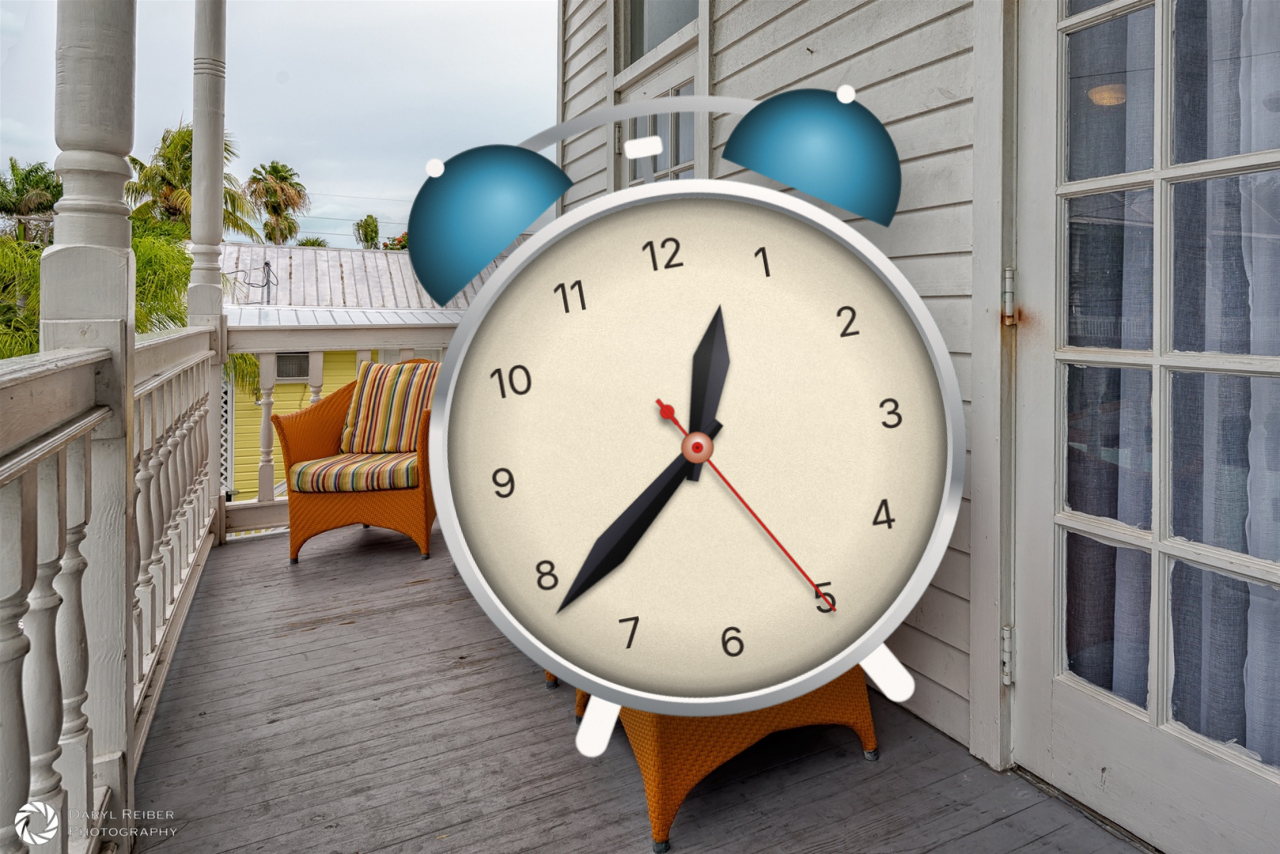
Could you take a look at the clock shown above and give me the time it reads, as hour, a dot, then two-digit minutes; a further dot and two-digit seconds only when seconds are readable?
12.38.25
